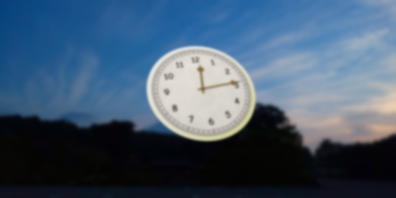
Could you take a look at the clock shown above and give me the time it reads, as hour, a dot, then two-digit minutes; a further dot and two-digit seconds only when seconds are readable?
12.14
